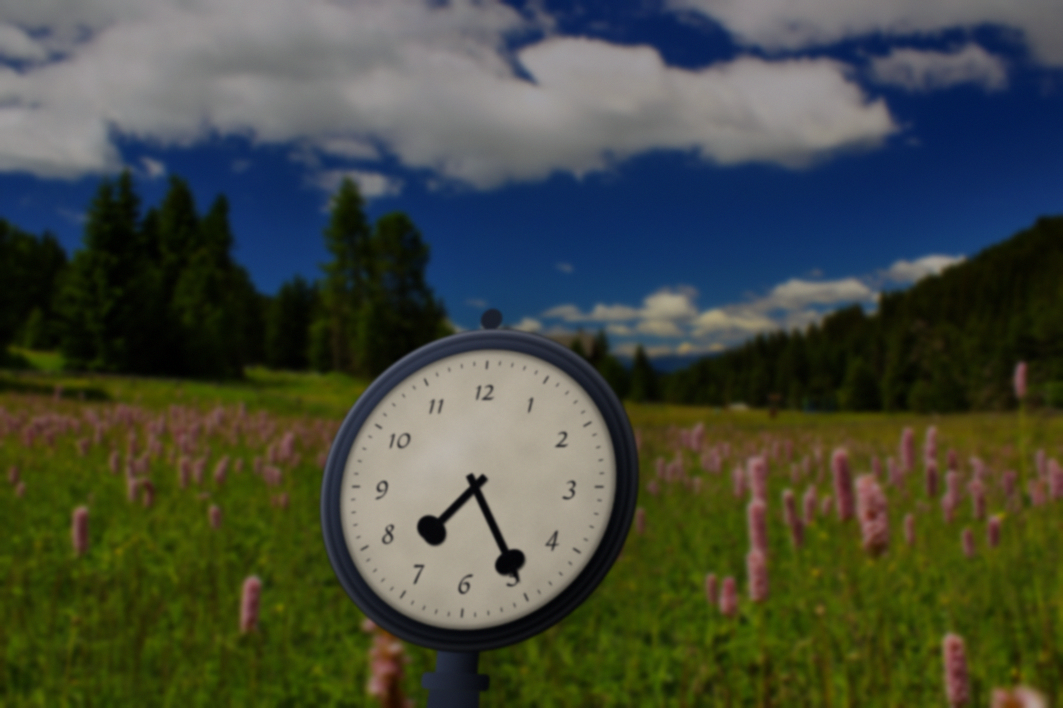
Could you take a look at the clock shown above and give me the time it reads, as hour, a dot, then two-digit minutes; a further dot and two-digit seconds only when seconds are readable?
7.25
